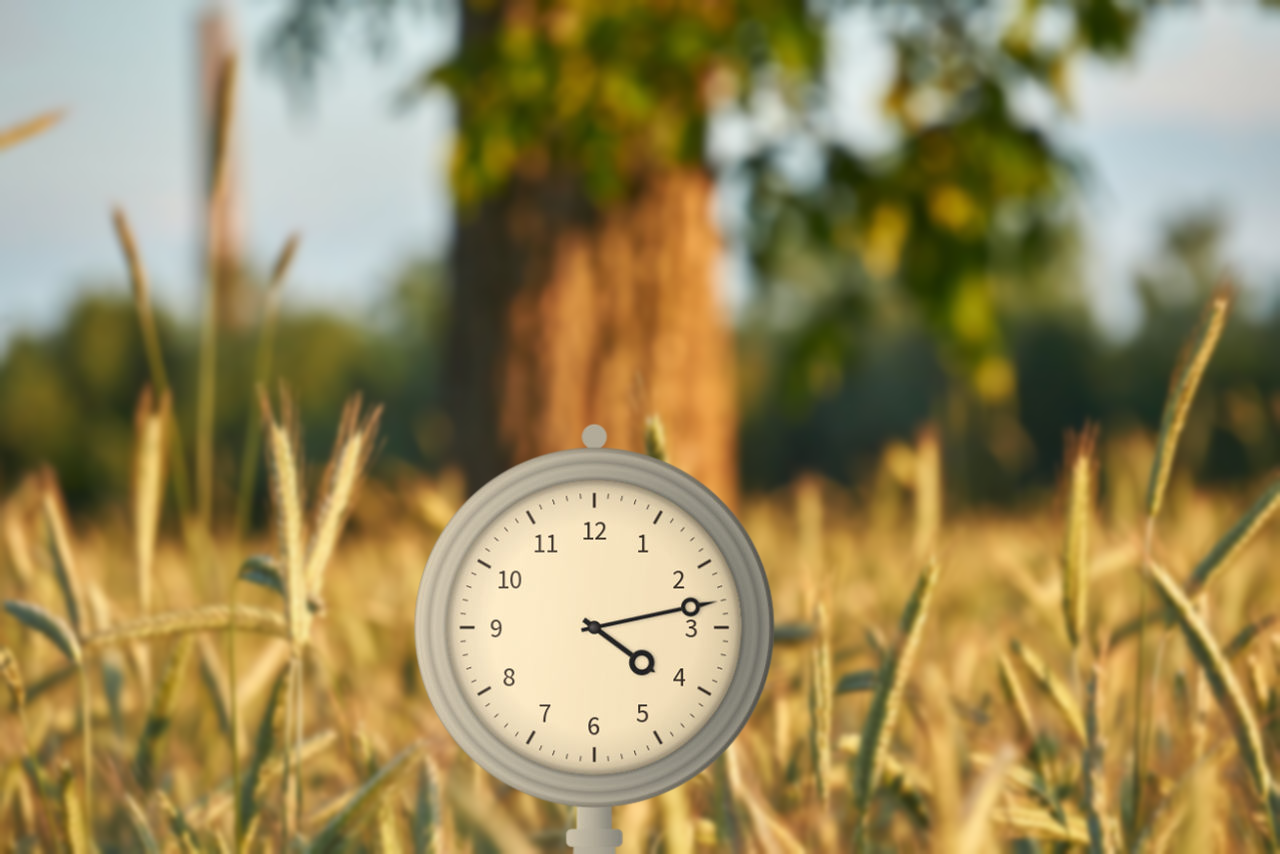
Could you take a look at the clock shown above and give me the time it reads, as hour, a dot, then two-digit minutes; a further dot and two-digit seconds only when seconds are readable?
4.13
